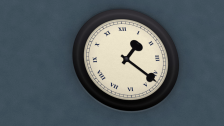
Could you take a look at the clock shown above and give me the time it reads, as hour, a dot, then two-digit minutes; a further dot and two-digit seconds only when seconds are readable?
1.22
